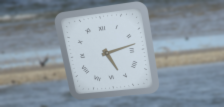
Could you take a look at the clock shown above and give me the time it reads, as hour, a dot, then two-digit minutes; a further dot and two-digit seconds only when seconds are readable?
5.13
